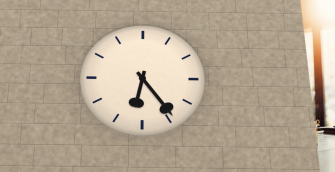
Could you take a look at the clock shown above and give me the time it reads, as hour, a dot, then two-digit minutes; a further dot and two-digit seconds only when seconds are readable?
6.24
